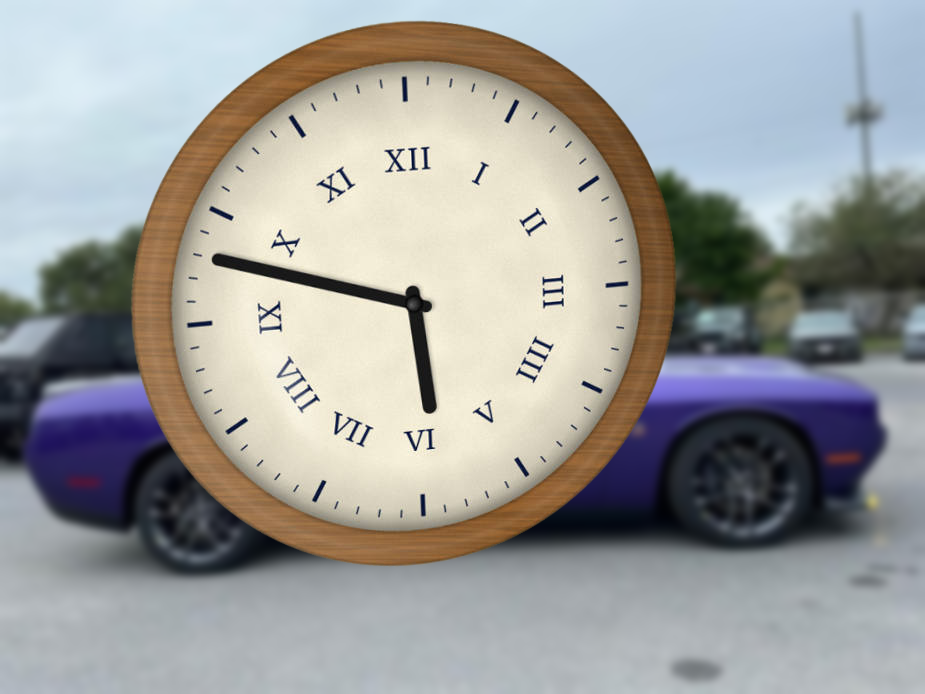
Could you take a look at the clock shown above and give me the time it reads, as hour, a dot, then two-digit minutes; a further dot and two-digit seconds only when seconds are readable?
5.48
